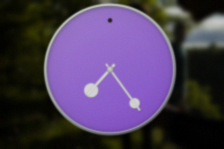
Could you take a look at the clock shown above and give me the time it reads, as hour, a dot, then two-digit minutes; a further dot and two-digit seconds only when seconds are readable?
7.24
